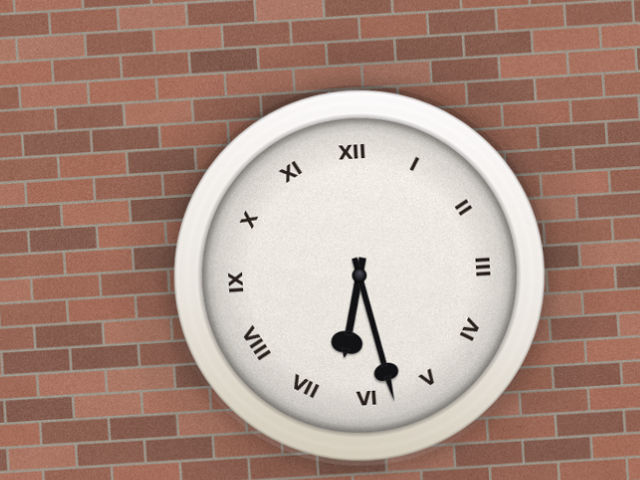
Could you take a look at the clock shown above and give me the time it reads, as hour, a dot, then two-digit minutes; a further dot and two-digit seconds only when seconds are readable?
6.28
